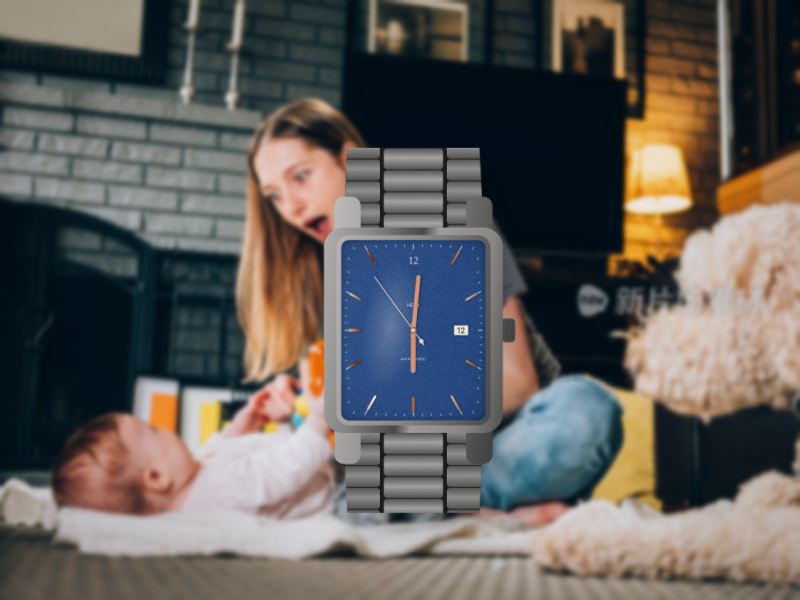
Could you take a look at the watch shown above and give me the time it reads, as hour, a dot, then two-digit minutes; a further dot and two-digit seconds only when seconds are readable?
6.00.54
